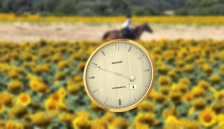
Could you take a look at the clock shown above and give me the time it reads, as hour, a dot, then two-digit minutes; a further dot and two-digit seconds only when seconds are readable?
3.49
